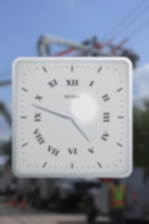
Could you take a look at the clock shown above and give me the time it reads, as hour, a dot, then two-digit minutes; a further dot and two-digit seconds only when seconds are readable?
4.48
